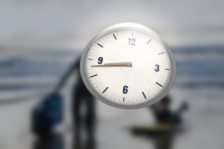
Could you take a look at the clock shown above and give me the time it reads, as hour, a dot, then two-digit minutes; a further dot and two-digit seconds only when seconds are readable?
8.43
